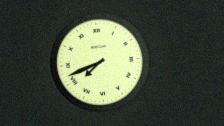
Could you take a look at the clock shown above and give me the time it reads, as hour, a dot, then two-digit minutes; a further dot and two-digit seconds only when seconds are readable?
7.42
